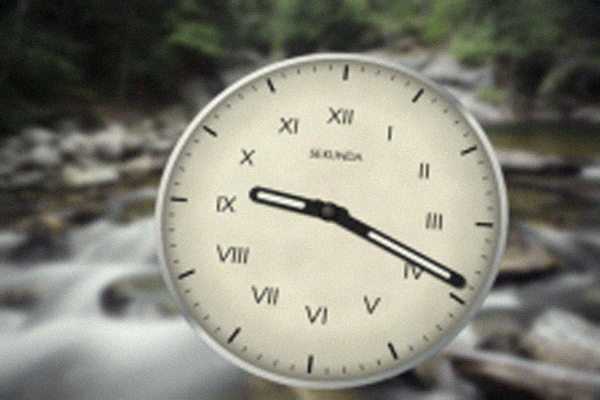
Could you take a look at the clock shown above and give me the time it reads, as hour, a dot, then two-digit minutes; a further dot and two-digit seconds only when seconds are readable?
9.19
